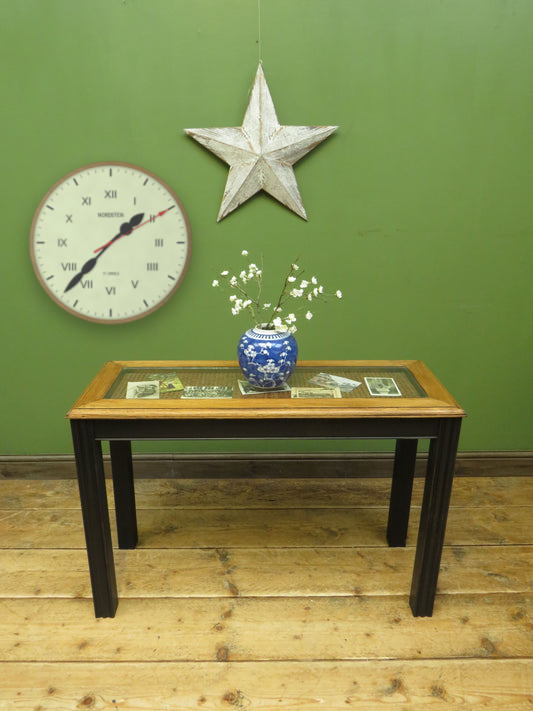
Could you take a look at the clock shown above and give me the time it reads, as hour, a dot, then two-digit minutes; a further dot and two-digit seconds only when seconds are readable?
1.37.10
